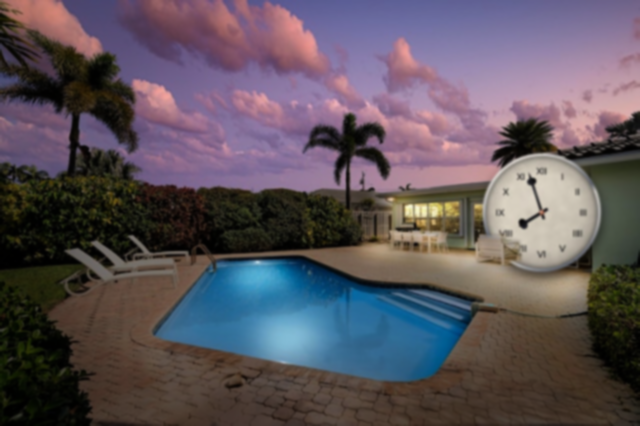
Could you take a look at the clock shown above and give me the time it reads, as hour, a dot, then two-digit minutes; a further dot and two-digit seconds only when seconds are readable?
7.57
